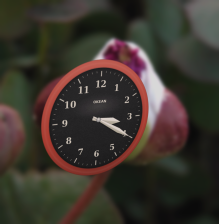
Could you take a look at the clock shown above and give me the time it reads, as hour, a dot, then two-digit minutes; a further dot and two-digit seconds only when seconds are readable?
3.20
